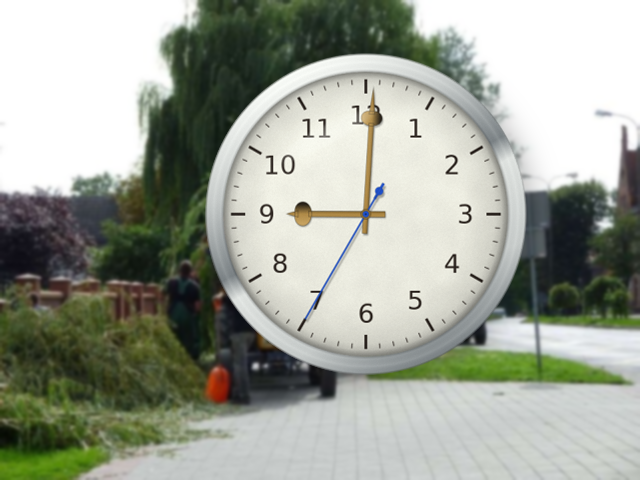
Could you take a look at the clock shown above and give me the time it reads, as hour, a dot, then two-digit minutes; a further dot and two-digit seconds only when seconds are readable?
9.00.35
